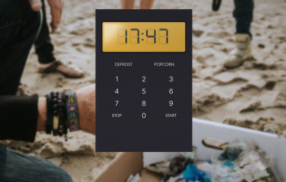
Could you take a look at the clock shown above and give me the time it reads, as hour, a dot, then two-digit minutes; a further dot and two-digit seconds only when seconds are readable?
17.47
